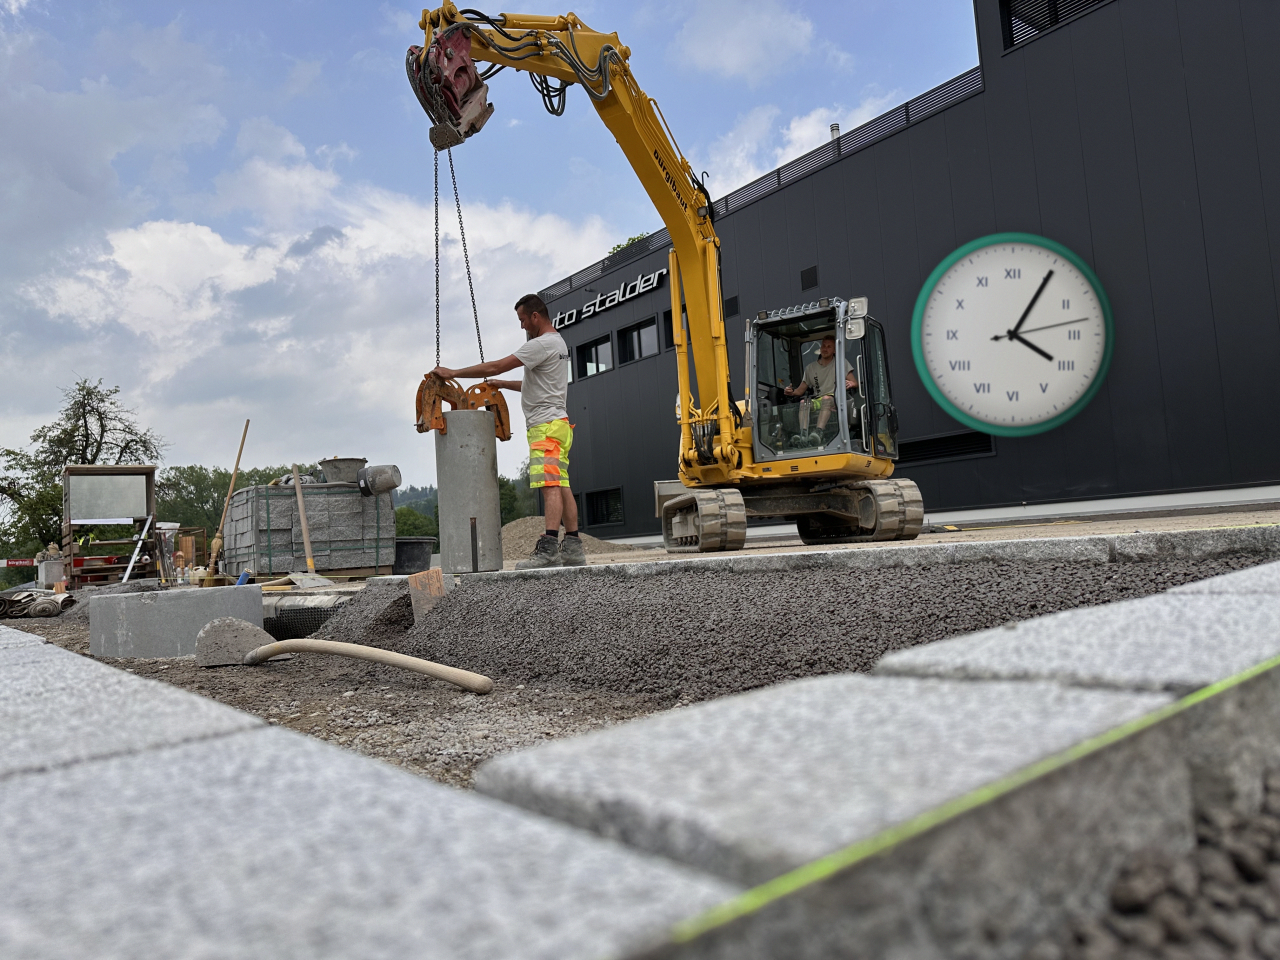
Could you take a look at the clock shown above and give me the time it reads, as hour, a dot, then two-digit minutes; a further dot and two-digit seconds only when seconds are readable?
4.05.13
